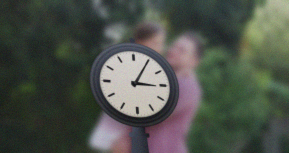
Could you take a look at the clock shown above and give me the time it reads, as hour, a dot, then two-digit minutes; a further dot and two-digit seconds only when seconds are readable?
3.05
